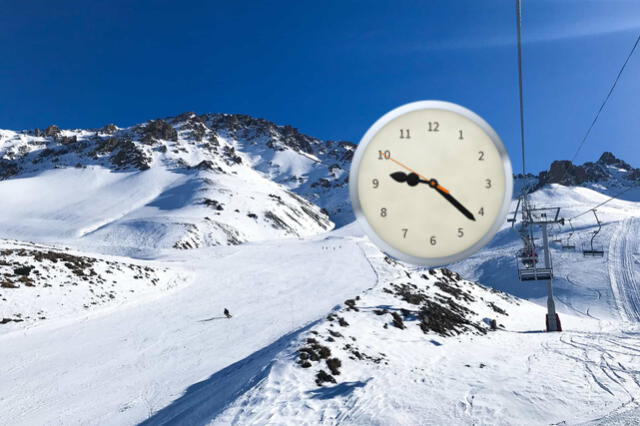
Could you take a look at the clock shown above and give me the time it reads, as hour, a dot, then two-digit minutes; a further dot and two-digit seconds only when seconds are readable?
9.21.50
